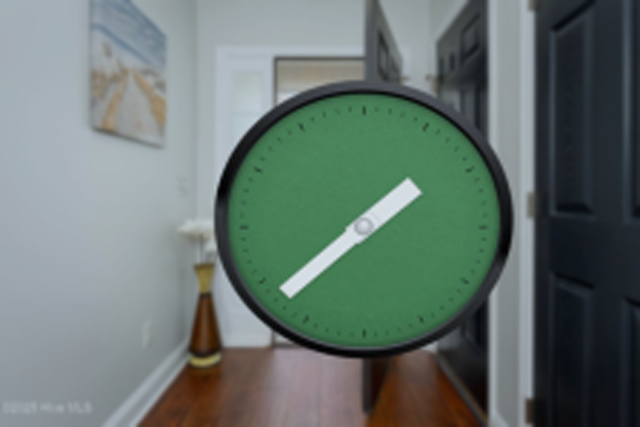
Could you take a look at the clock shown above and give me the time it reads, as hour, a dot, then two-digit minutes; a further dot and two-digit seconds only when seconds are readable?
1.38
